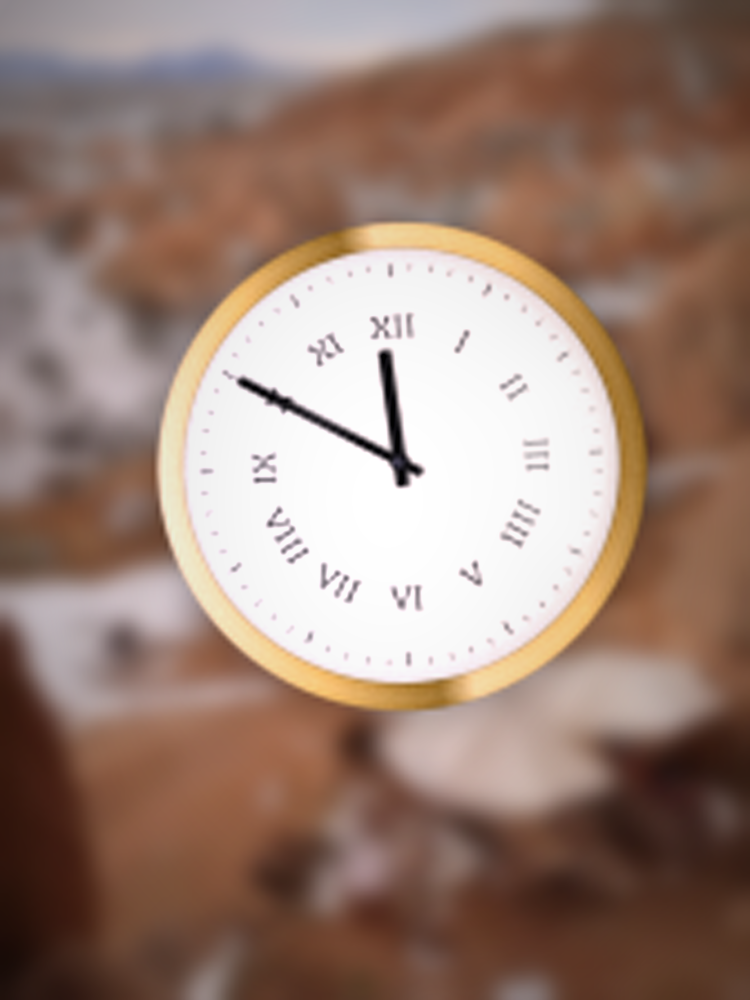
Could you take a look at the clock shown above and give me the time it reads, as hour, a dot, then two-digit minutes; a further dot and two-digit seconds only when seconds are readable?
11.50
